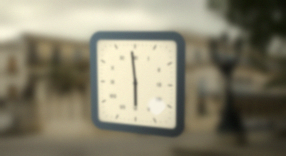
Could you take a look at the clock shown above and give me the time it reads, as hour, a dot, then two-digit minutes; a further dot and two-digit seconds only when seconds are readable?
5.59
